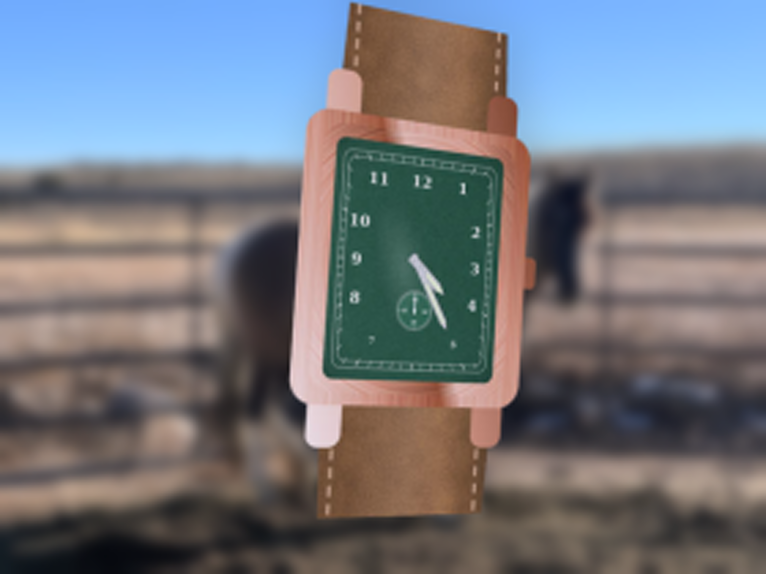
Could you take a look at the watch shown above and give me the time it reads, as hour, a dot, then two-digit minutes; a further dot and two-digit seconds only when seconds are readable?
4.25
